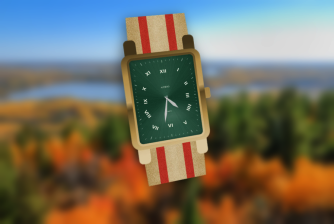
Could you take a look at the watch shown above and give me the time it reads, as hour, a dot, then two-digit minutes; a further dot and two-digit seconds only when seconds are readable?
4.32
